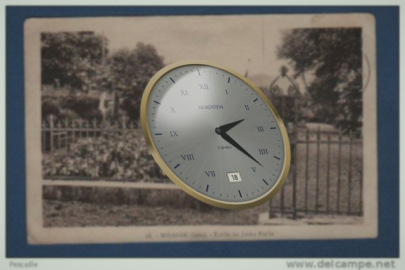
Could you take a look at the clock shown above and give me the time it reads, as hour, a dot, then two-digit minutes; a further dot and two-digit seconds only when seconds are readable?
2.23
